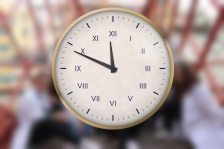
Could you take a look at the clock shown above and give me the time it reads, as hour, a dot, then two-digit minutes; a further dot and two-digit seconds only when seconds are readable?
11.49
